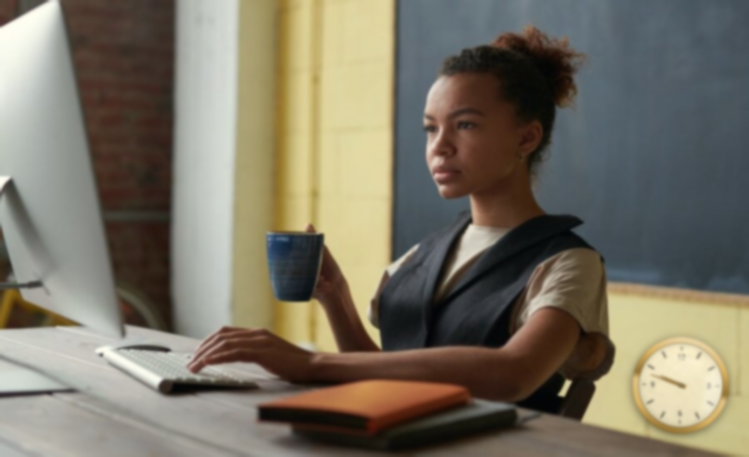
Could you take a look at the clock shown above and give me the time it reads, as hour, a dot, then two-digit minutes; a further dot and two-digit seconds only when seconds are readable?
9.48
